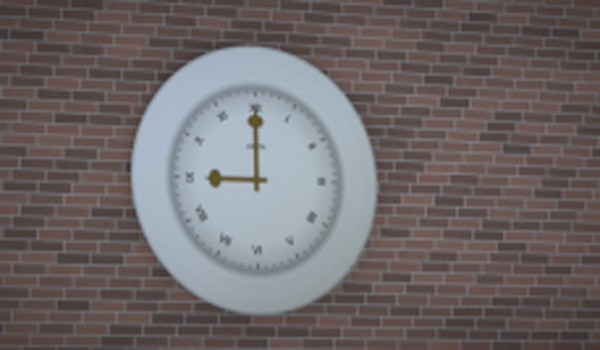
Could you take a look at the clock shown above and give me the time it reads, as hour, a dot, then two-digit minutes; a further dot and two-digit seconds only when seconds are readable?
9.00
